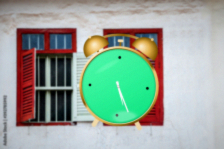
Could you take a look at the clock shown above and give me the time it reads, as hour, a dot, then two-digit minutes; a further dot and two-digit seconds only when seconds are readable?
5.26
